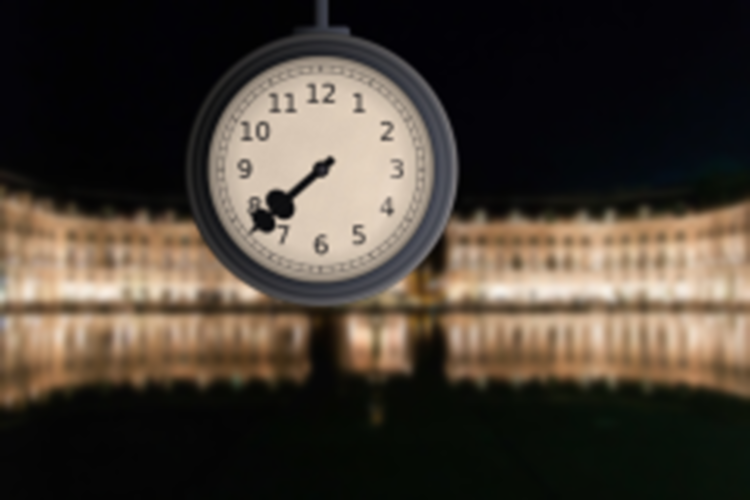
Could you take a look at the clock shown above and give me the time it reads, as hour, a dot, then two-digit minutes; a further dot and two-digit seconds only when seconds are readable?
7.38
